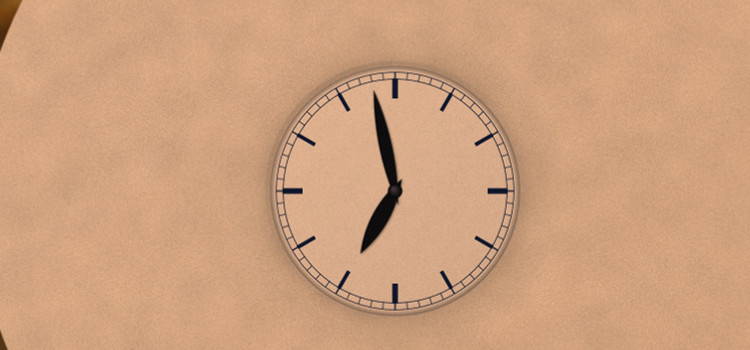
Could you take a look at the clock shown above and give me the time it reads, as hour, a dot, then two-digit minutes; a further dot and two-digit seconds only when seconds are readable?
6.58
